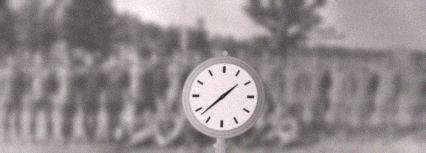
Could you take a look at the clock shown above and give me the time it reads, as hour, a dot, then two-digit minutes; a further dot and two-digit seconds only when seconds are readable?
1.38
